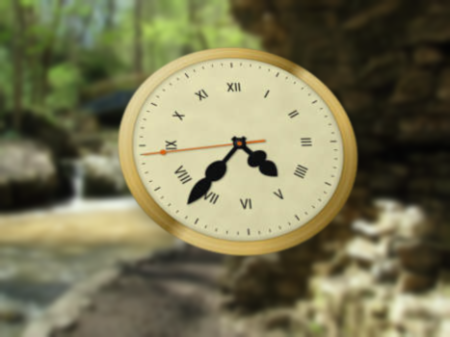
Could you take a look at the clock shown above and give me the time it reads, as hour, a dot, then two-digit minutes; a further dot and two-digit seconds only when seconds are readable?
4.36.44
